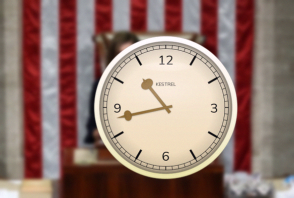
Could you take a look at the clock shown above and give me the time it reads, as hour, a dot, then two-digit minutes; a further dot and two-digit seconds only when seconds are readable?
10.43
